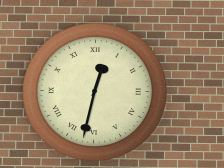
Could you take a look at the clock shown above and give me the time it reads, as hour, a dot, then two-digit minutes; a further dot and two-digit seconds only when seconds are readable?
12.32
